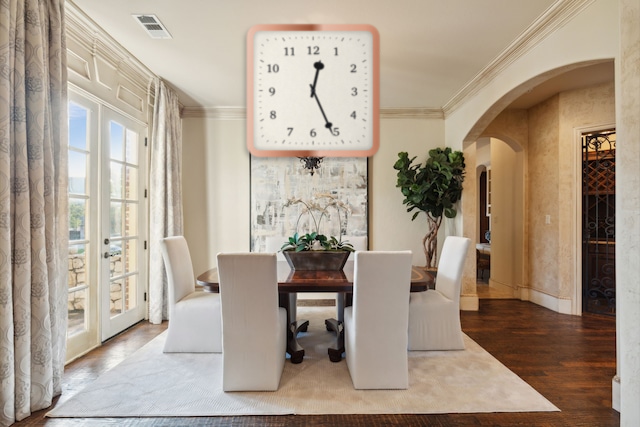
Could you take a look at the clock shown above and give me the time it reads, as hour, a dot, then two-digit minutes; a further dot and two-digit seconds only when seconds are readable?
12.26
